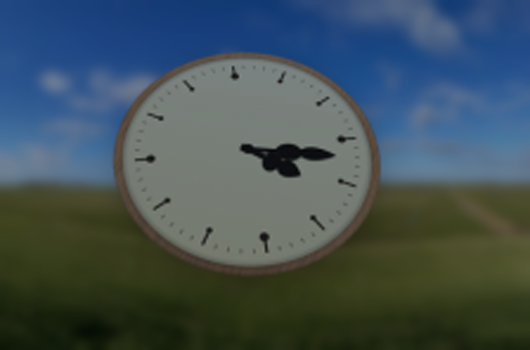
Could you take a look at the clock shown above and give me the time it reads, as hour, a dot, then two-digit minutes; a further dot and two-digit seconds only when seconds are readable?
4.17
